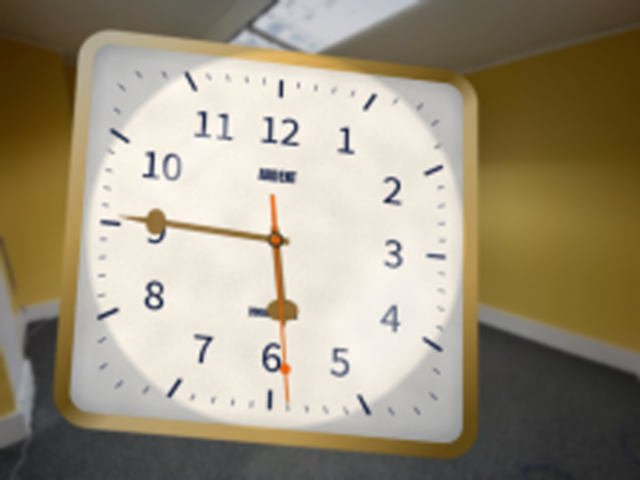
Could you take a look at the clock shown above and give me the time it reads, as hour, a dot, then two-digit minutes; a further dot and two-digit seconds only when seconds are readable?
5.45.29
